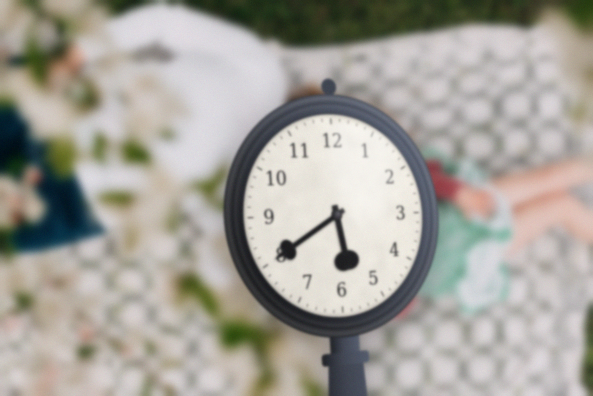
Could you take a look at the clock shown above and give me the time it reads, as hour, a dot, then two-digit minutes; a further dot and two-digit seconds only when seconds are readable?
5.40
